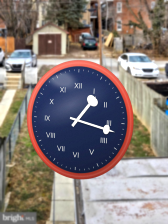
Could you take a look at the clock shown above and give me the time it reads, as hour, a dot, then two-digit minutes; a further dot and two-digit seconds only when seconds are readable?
1.17
